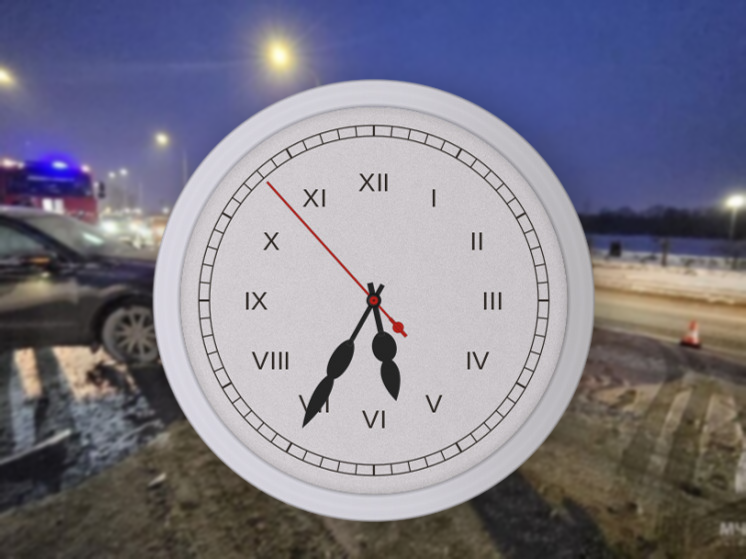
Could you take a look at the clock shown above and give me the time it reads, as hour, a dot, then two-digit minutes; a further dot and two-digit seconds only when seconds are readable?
5.34.53
